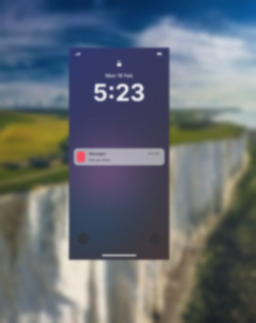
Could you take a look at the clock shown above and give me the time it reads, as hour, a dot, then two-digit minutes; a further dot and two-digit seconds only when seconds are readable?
5.23
